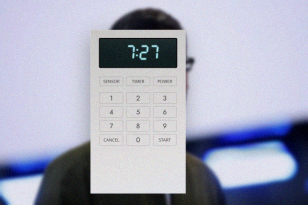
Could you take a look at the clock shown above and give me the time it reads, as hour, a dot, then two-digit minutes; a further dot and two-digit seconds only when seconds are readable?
7.27
